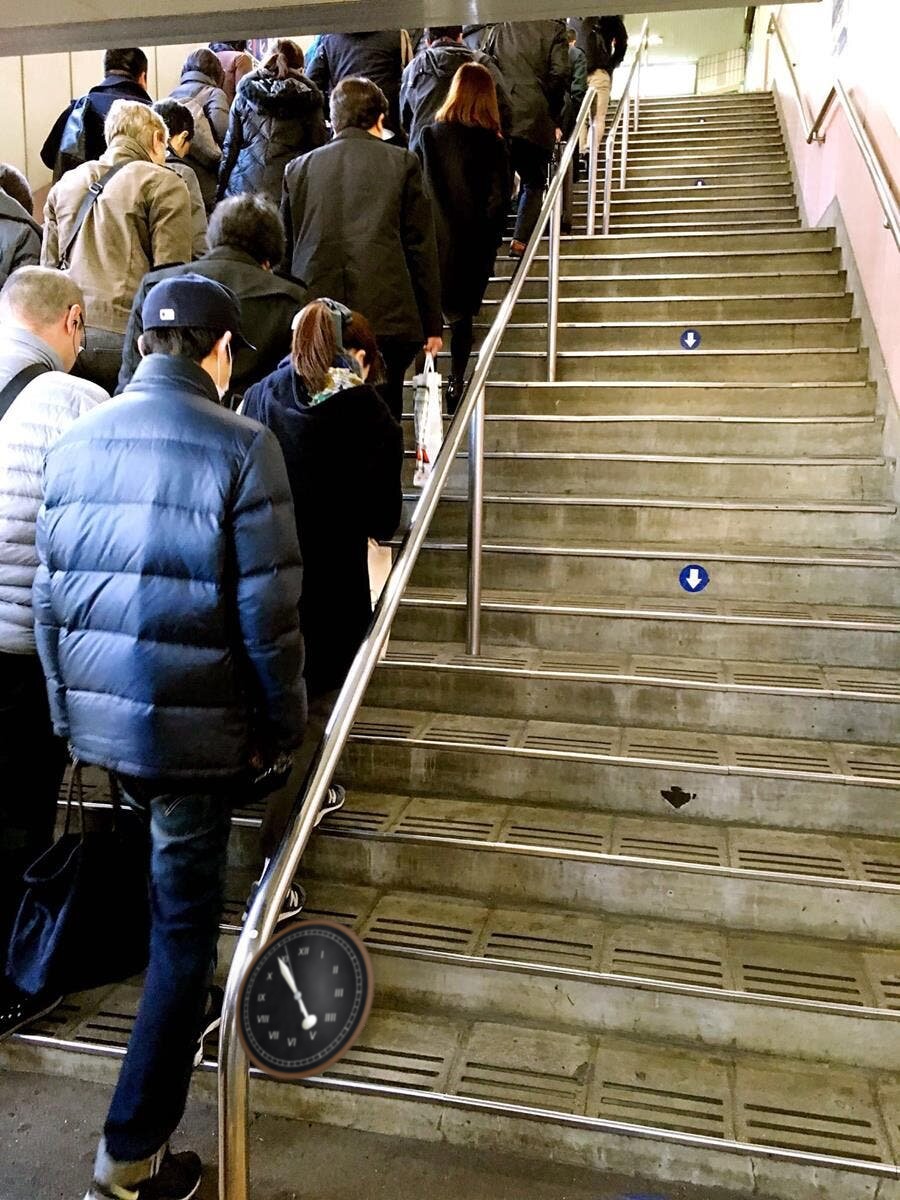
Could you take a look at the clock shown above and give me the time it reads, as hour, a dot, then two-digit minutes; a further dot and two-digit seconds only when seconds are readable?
4.53.56
